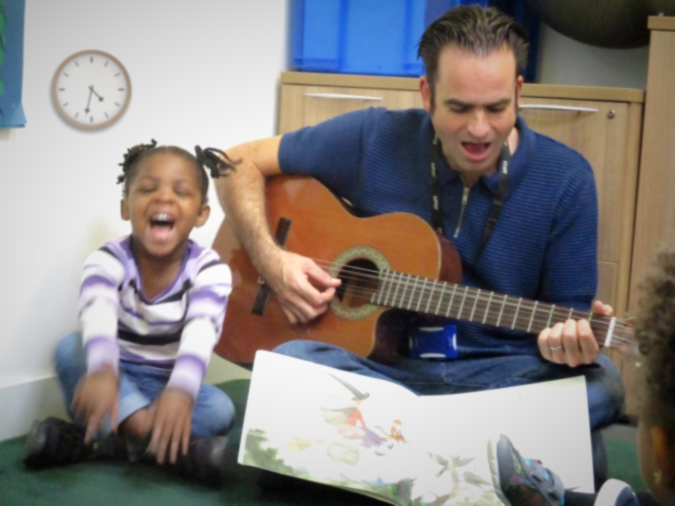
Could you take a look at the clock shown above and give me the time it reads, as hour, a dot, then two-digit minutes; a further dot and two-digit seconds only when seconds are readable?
4.32
